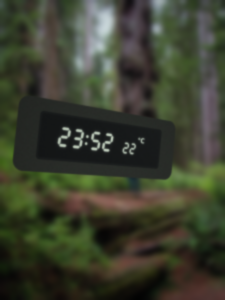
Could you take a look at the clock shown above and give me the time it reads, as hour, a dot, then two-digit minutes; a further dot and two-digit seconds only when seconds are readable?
23.52
